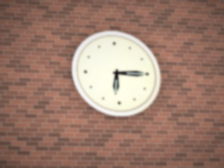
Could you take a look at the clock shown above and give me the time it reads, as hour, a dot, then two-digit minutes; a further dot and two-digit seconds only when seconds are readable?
6.15
